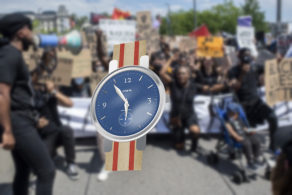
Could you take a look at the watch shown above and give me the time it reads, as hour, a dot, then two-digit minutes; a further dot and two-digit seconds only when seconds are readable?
5.54
